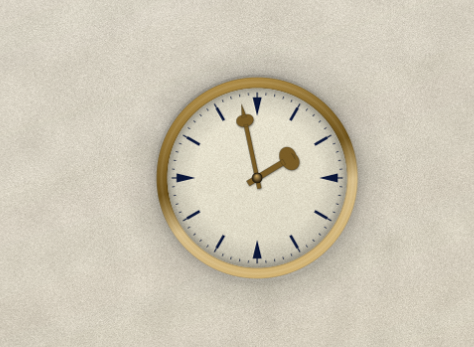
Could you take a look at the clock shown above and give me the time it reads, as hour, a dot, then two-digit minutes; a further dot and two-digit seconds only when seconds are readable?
1.58
